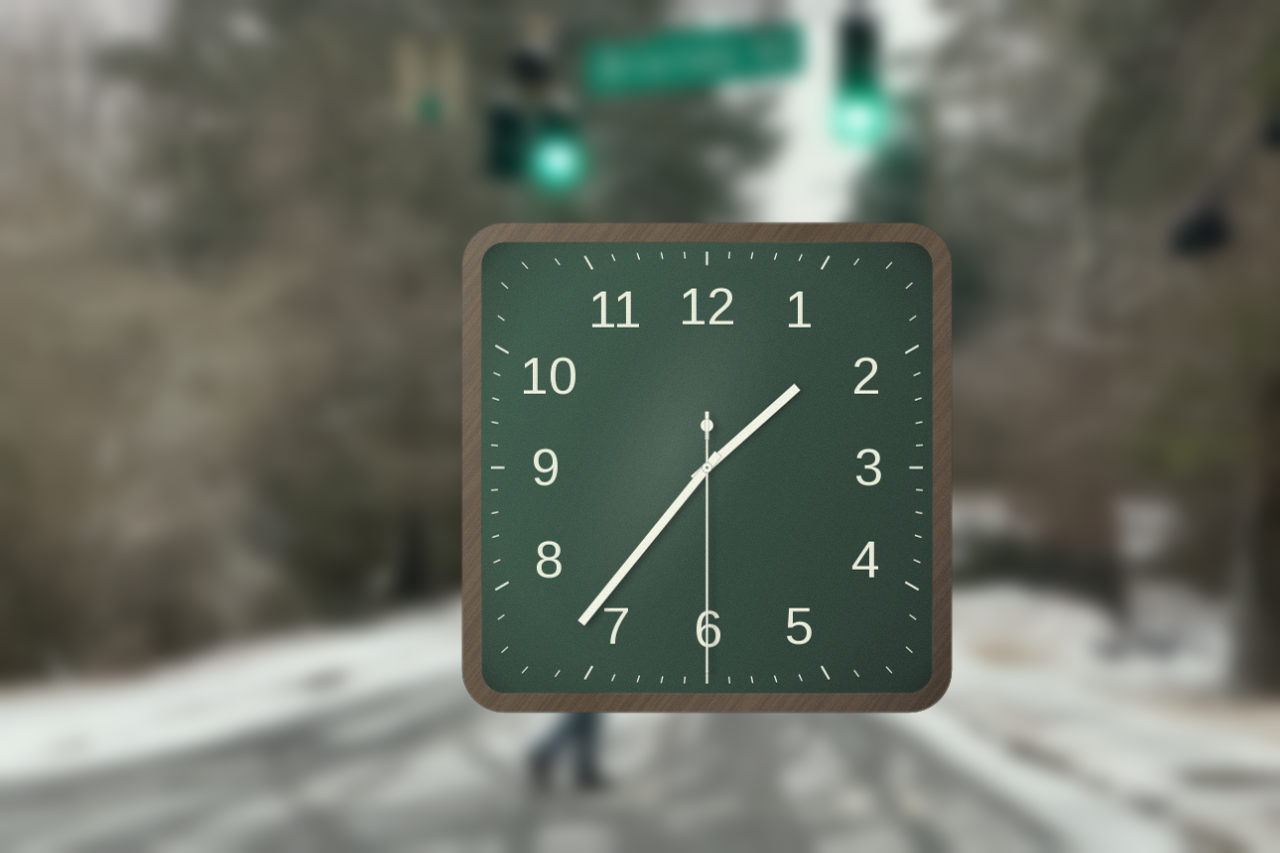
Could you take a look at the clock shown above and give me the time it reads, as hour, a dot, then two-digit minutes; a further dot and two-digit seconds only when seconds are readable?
1.36.30
